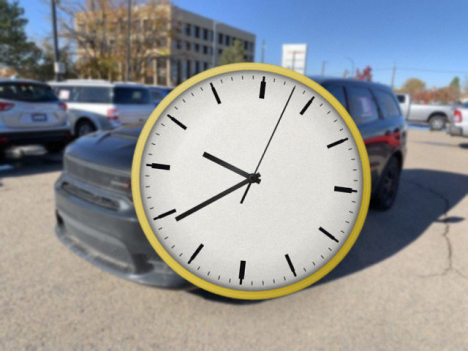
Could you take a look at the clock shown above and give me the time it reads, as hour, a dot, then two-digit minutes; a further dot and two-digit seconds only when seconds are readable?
9.39.03
